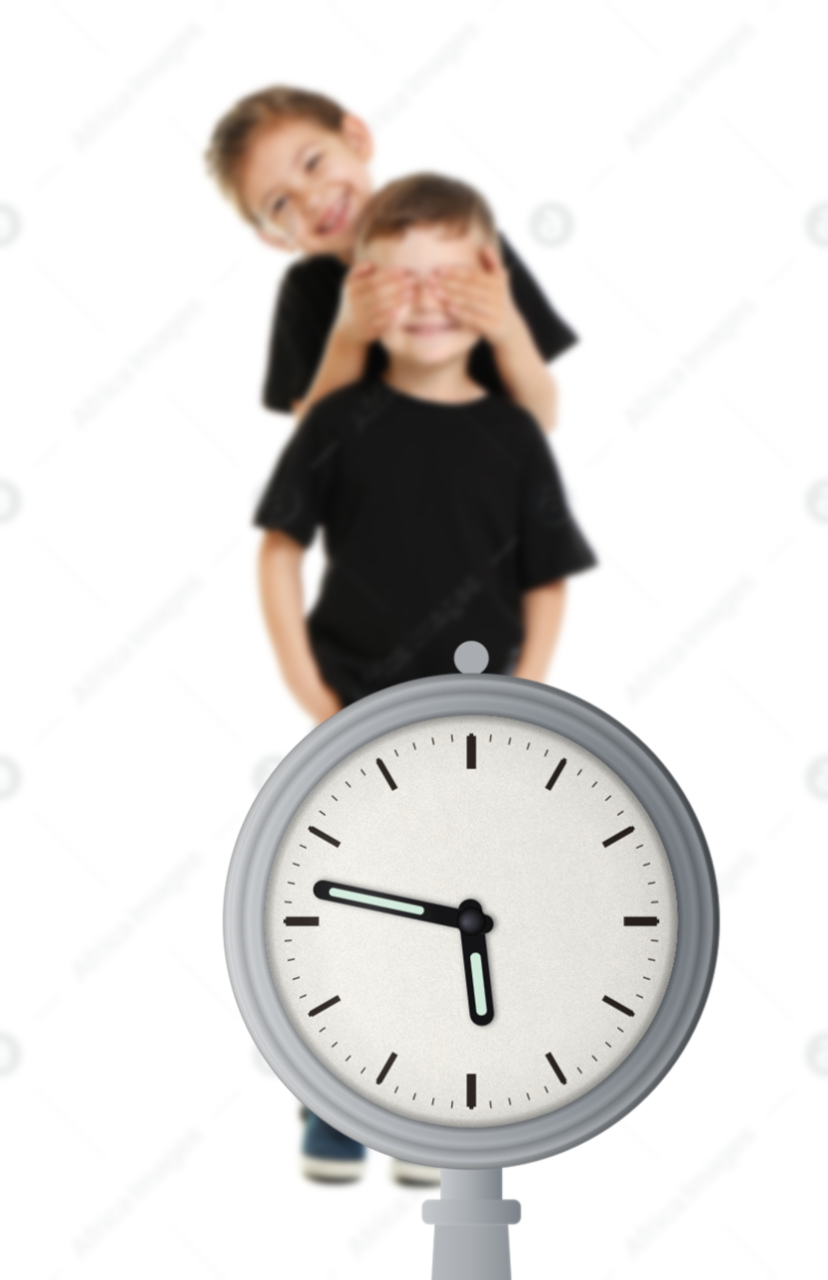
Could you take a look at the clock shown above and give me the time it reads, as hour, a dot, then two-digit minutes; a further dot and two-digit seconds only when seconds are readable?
5.47
